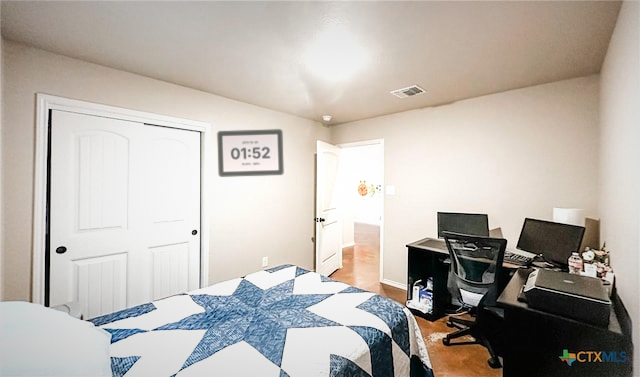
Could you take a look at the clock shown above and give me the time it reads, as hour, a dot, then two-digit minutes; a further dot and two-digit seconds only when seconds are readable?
1.52
